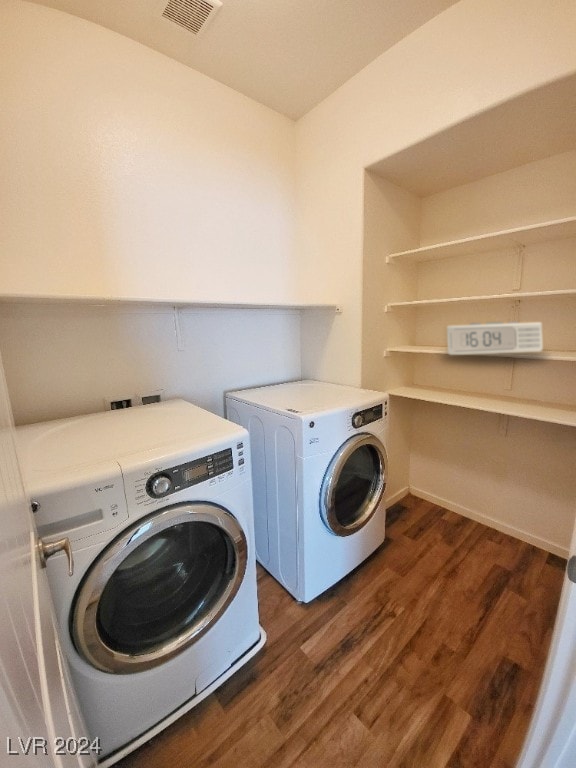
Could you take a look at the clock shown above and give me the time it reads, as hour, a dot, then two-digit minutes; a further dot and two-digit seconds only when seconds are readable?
16.04
